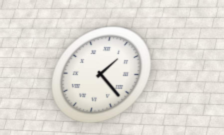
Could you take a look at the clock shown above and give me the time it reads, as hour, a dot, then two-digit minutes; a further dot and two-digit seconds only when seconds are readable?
1.22
